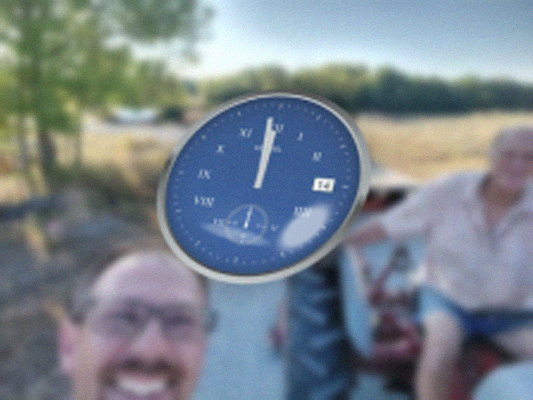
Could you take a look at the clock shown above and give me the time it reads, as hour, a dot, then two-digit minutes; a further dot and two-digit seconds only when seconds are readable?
11.59
